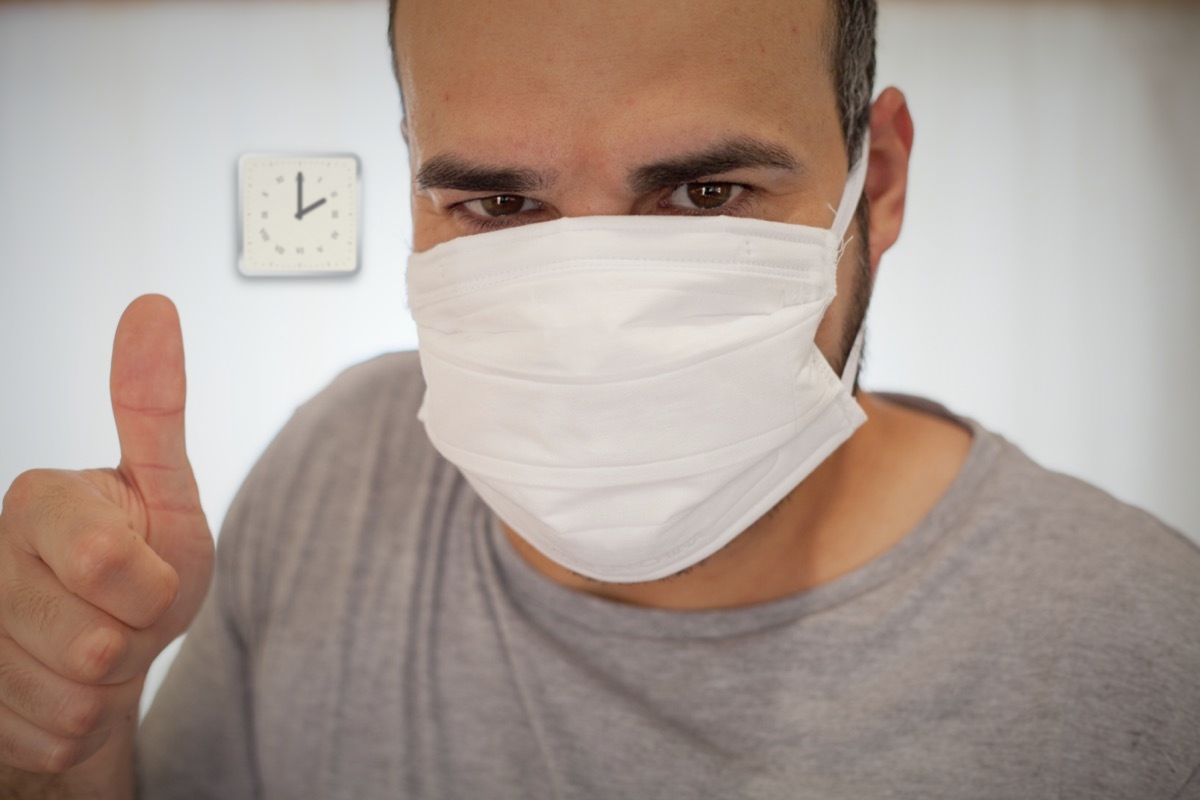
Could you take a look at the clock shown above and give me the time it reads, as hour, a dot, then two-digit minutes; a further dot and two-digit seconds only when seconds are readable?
2.00
